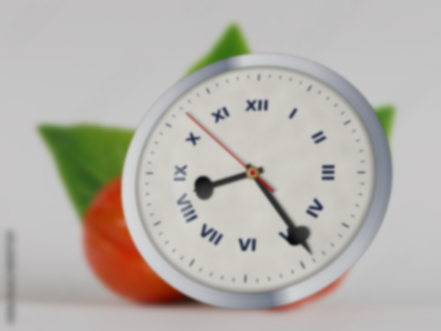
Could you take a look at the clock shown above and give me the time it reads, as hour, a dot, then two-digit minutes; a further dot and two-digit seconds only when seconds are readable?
8.23.52
